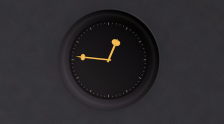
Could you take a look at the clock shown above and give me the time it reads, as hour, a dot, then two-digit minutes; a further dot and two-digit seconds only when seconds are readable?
12.46
